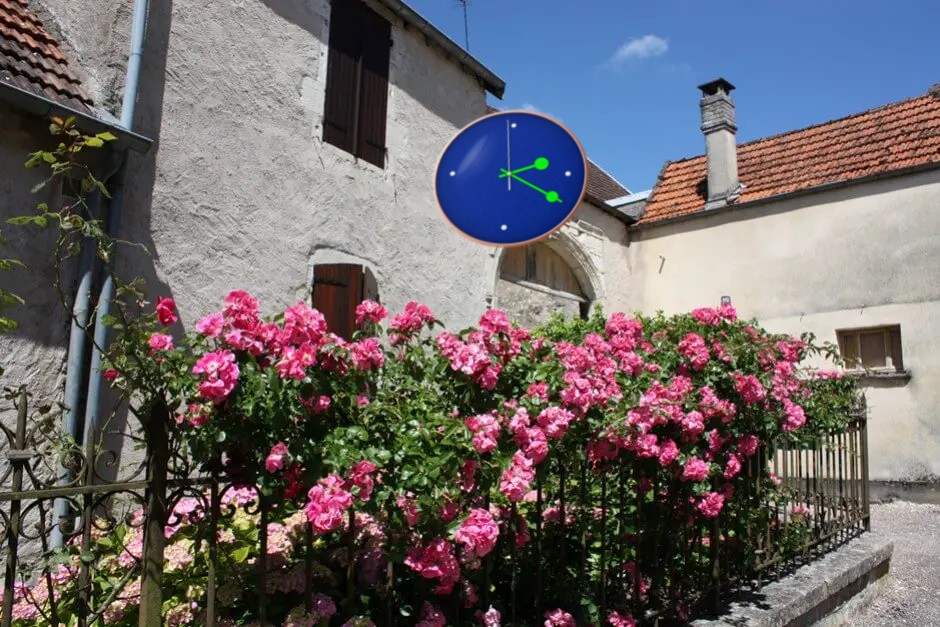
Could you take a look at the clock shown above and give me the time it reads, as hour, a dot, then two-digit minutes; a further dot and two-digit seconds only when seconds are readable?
2.19.59
